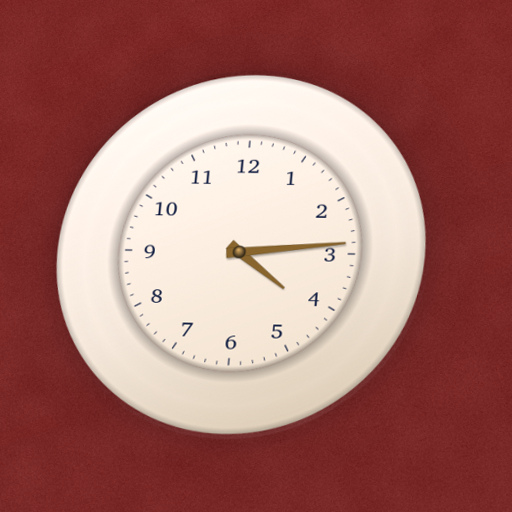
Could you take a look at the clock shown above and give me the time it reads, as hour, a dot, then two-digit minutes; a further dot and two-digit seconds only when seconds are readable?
4.14
